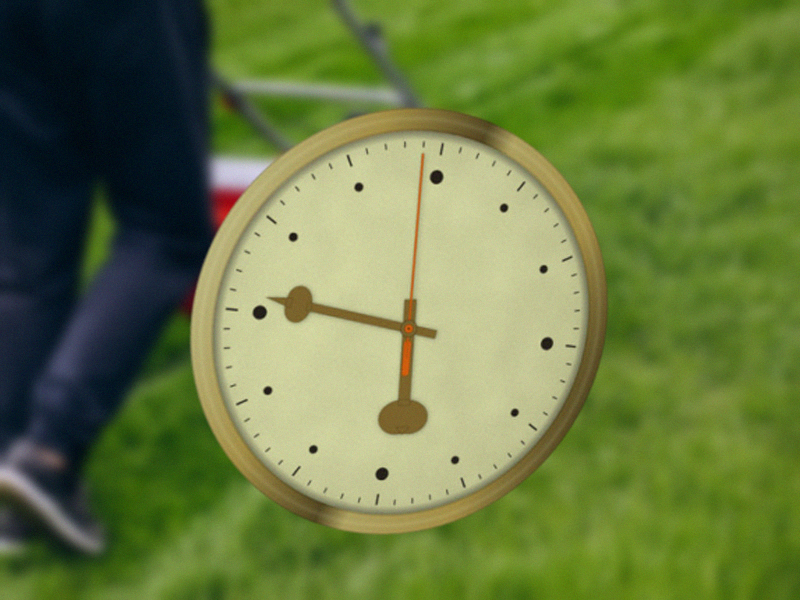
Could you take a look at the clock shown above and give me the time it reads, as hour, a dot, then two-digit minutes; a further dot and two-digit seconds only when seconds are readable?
5.45.59
